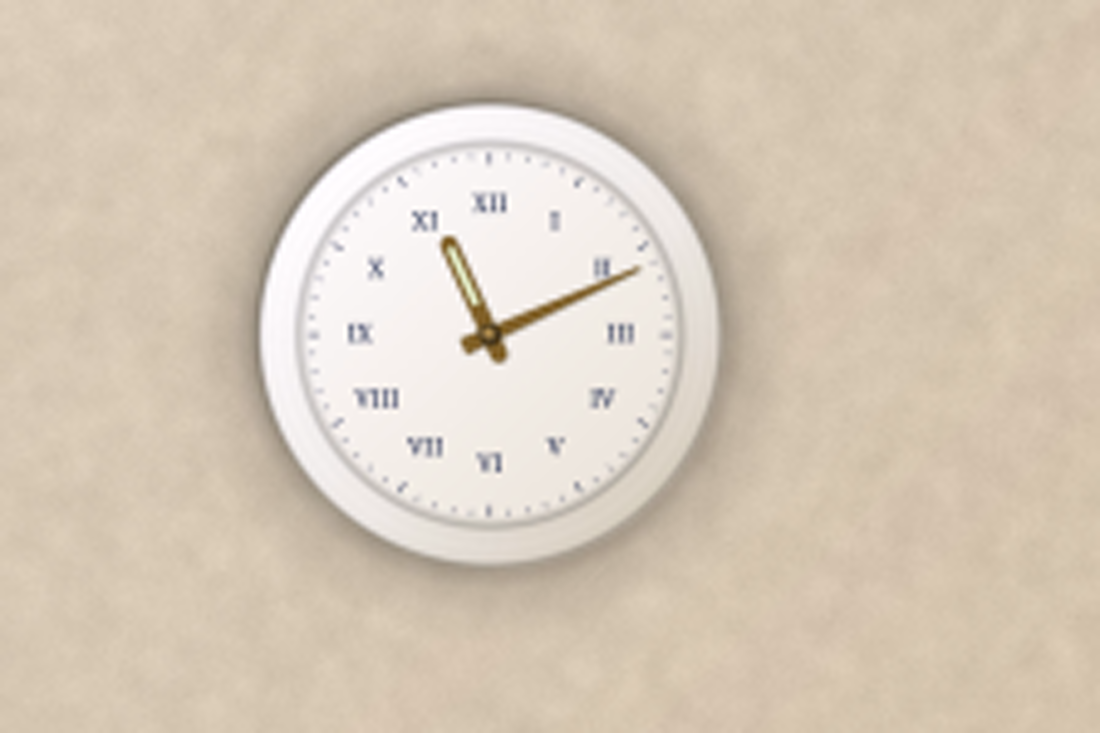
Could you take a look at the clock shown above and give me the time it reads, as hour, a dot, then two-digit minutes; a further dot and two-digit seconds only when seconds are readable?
11.11
